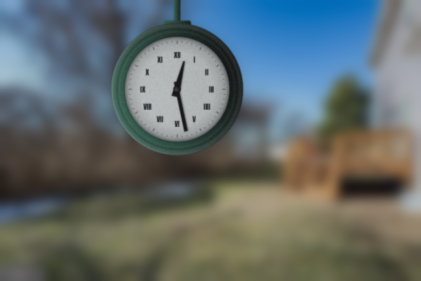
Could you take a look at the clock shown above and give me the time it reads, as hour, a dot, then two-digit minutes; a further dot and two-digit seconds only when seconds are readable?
12.28
